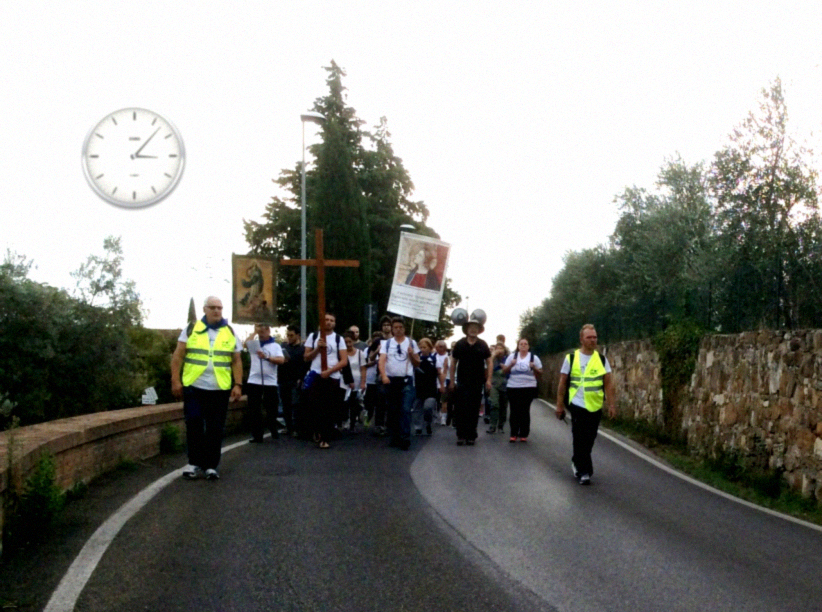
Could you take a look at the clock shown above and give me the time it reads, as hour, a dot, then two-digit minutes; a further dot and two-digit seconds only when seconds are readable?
3.07
